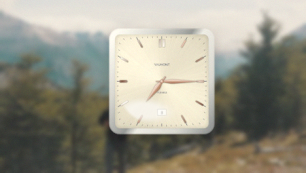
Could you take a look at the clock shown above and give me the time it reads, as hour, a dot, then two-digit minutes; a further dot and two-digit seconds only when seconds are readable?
7.15
